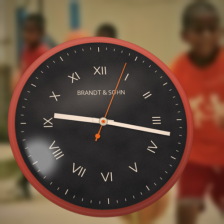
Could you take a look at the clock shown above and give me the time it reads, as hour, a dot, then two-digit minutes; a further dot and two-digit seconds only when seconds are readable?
9.17.04
